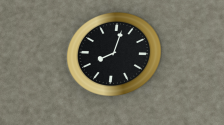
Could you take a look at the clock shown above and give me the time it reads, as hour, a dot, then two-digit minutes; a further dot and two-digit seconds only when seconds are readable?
8.02
